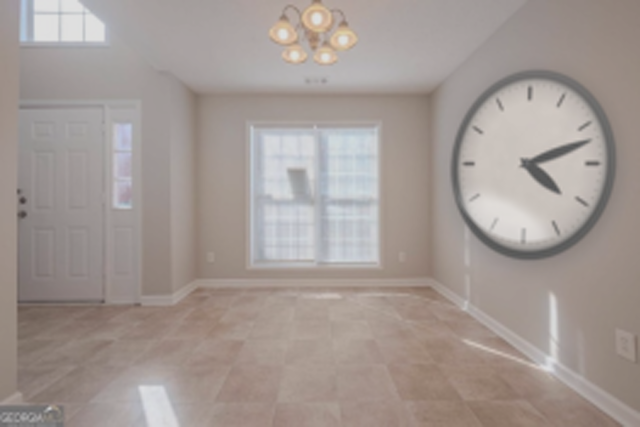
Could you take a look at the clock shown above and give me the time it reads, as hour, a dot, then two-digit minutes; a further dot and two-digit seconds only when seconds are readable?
4.12
